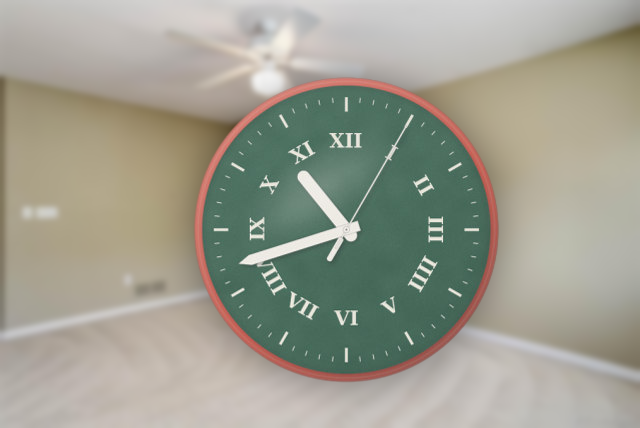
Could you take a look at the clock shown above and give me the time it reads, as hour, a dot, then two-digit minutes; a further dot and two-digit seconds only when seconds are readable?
10.42.05
